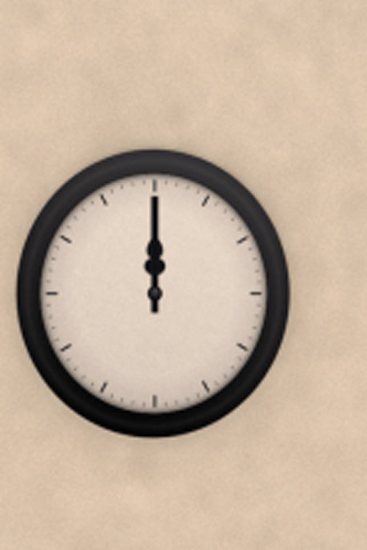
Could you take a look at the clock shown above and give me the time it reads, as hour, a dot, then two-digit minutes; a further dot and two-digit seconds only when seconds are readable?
12.00
